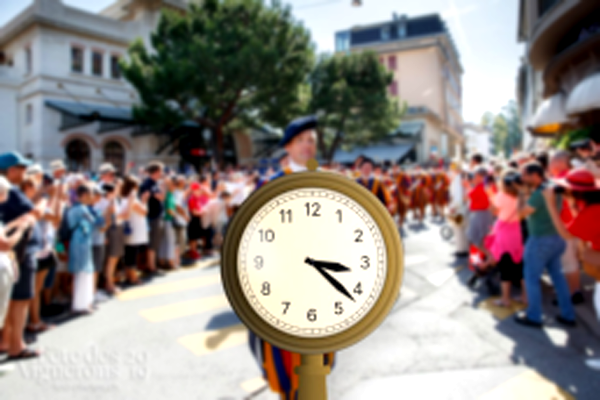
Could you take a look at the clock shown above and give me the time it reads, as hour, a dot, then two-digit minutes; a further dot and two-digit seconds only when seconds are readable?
3.22
